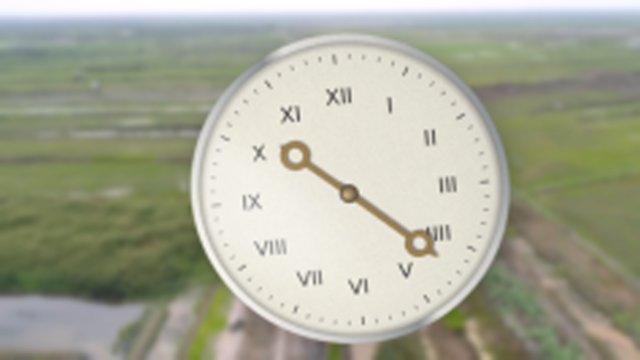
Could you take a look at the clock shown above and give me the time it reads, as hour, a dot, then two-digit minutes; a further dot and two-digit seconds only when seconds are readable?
10.22
